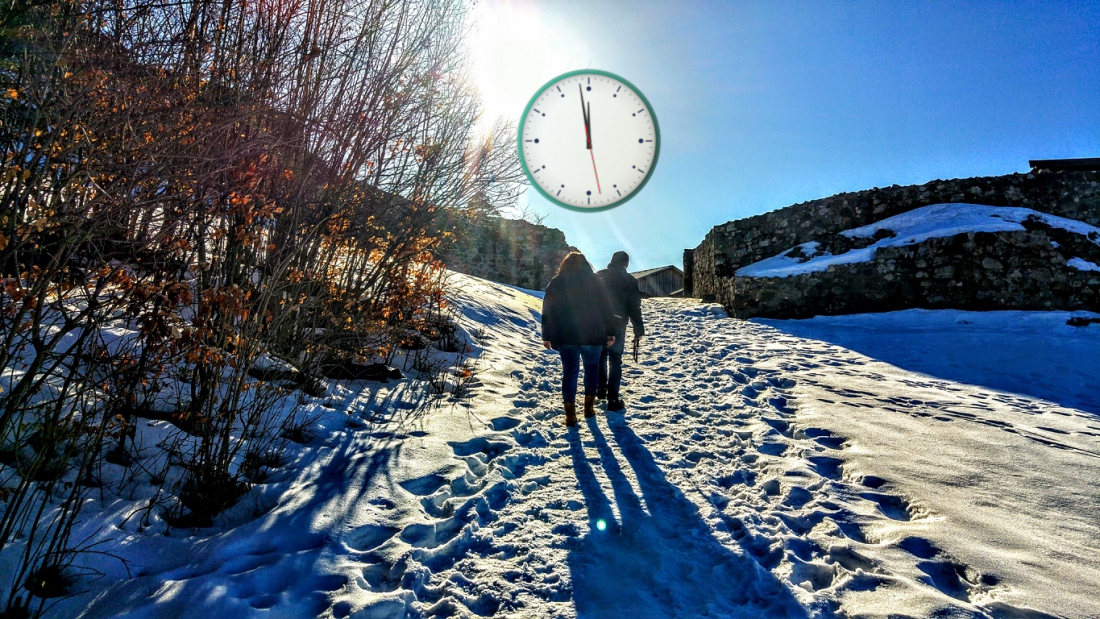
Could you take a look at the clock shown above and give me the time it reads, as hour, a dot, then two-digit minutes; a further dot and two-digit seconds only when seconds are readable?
11.58.28
